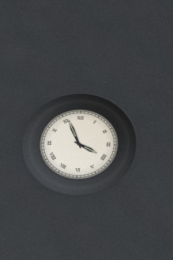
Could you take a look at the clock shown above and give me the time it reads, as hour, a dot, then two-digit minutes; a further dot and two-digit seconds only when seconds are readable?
3.56
